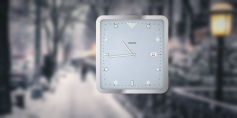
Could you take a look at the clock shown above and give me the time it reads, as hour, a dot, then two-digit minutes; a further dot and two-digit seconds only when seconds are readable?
10.44
